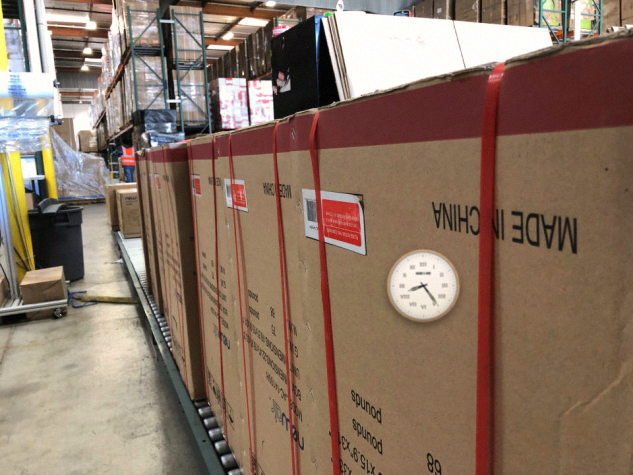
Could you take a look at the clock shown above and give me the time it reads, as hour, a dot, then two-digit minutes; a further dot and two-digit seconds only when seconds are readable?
8.24
